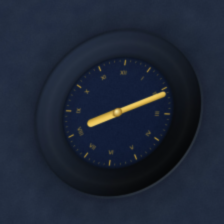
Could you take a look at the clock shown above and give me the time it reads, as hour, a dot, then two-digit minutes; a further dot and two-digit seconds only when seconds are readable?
8.11
